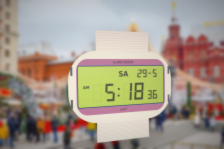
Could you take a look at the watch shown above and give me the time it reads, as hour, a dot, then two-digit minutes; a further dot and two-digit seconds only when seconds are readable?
5.18
